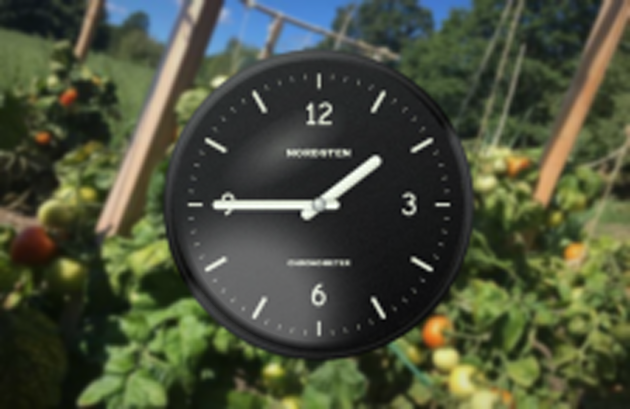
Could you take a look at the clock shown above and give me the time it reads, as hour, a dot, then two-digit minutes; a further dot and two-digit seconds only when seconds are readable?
1.45
